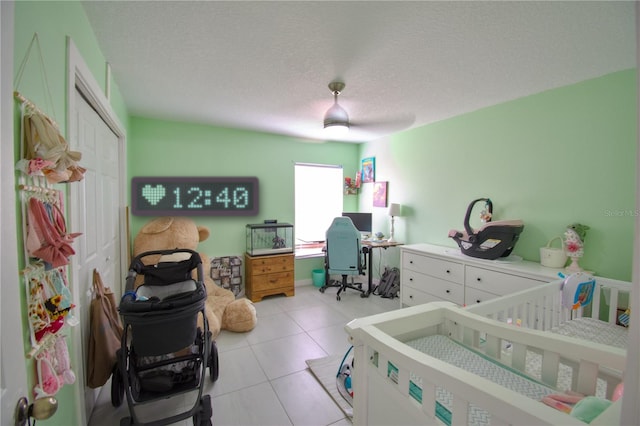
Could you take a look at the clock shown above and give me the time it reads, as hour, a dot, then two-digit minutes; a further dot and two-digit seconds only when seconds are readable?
12.40
